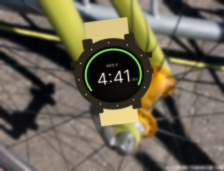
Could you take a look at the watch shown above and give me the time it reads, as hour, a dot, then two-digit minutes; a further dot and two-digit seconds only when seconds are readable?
4.41
